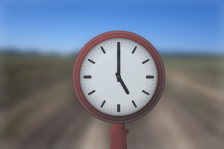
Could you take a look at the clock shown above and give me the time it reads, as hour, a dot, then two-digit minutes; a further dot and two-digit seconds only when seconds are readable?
5.00
